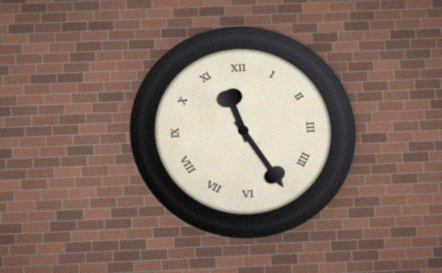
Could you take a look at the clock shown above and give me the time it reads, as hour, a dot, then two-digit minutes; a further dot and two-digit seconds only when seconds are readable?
11.25
